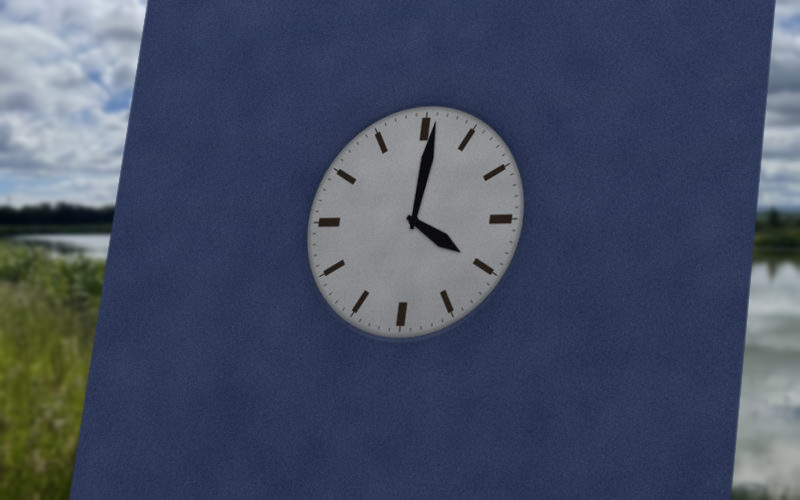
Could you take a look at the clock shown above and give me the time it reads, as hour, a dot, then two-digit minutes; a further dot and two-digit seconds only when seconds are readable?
4.01
